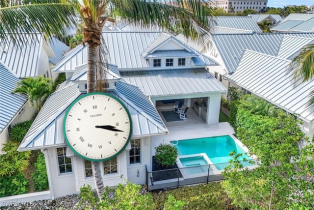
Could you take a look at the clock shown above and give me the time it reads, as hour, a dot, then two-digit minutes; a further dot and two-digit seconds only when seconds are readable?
3.18
